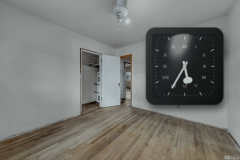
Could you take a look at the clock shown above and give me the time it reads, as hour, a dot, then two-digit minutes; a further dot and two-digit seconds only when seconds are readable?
5.35
